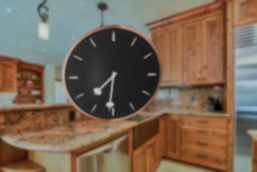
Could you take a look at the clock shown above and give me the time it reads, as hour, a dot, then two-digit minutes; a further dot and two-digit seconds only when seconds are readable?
7.31
